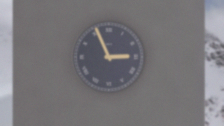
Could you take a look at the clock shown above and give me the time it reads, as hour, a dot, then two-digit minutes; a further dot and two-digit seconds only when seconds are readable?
2.56
